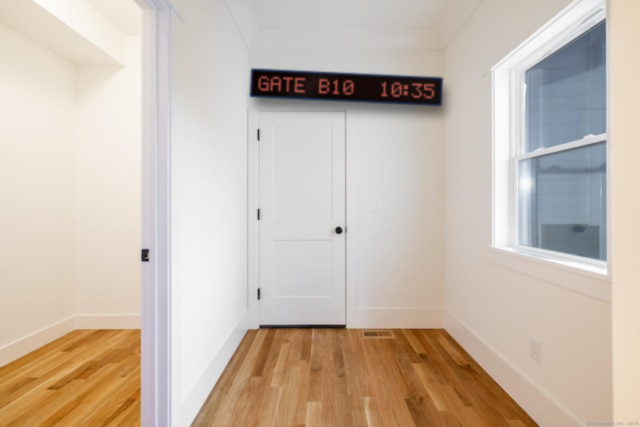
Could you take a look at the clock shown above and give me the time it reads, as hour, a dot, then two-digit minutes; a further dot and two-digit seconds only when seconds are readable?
10.35
